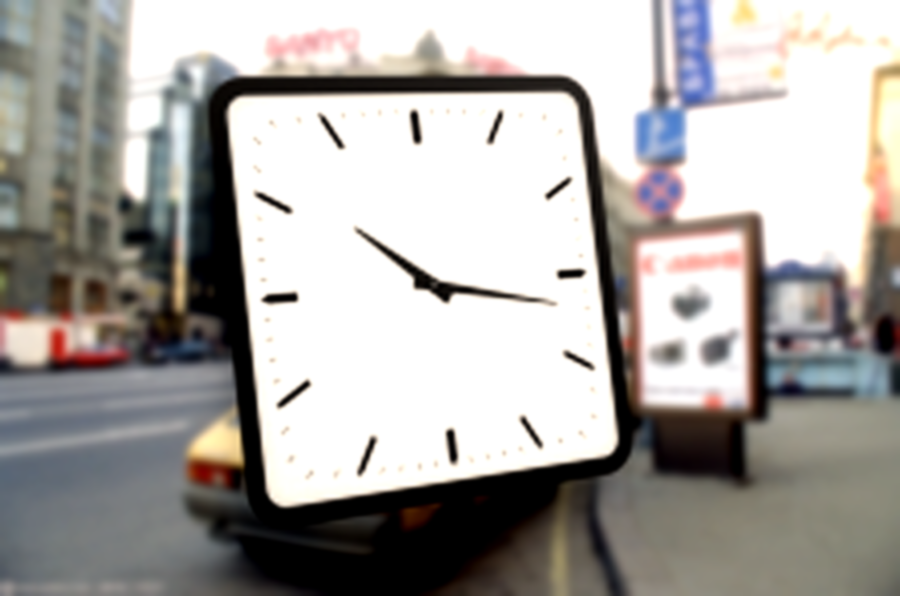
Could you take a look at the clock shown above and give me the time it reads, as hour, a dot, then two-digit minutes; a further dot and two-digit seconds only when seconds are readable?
10.17
